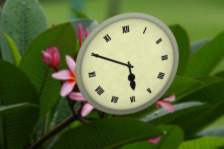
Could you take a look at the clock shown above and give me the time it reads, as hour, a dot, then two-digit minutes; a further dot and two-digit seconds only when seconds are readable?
5.50
